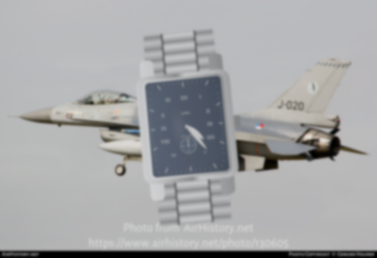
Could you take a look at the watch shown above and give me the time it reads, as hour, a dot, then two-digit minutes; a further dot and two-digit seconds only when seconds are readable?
4.24
